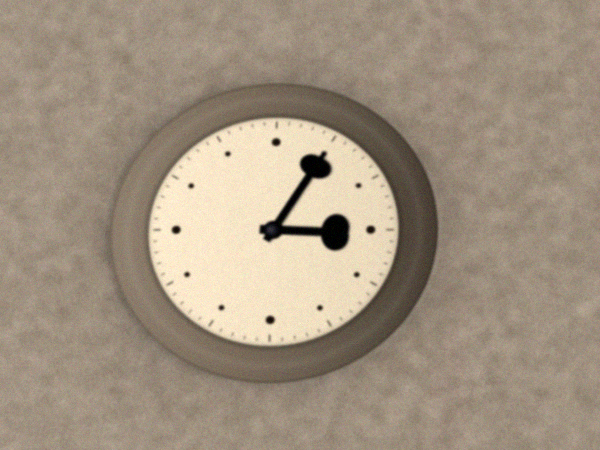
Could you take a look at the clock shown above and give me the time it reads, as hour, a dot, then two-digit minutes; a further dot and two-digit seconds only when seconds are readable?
3.05
